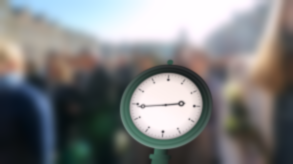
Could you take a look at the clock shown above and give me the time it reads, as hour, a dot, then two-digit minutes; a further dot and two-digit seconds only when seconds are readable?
2.44
